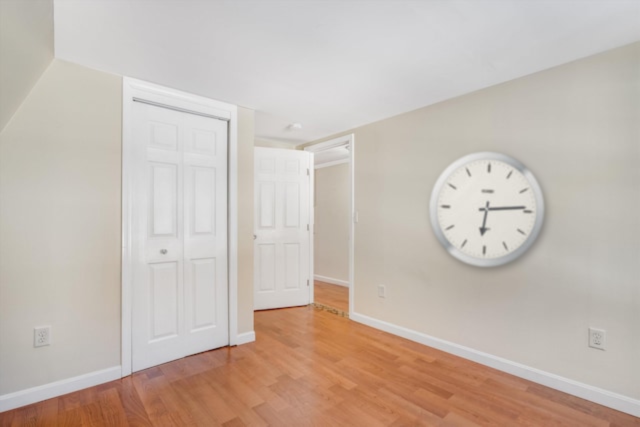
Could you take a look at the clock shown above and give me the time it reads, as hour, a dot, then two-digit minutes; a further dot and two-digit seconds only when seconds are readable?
6.14
